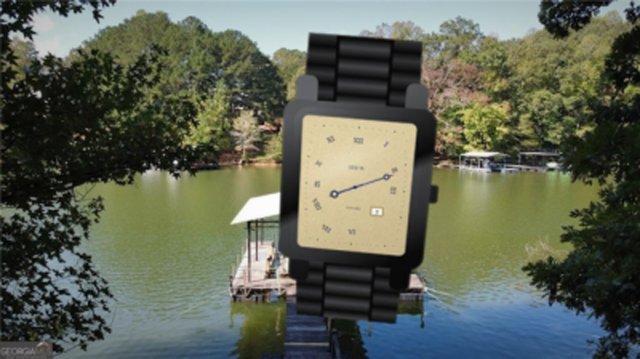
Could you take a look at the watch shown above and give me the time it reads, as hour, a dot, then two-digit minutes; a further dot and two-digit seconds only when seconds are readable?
8.11
